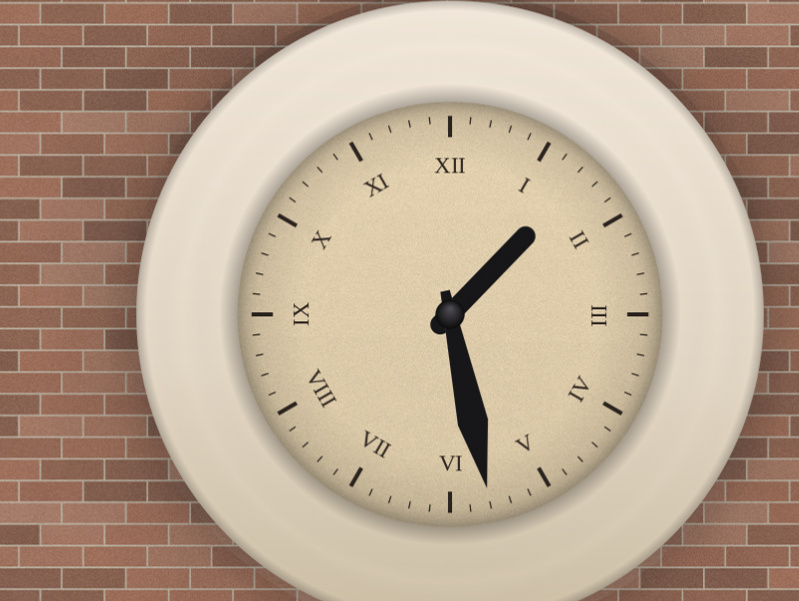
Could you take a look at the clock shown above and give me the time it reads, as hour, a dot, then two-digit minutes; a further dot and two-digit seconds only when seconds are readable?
1.28
